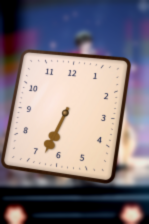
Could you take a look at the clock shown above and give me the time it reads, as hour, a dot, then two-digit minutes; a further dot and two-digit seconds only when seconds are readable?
6.33
